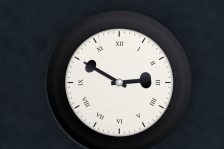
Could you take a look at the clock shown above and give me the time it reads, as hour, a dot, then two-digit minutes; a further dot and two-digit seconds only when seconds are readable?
2.50
